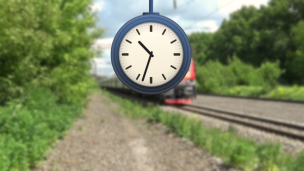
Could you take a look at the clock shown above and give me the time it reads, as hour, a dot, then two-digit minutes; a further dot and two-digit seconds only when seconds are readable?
10.33
